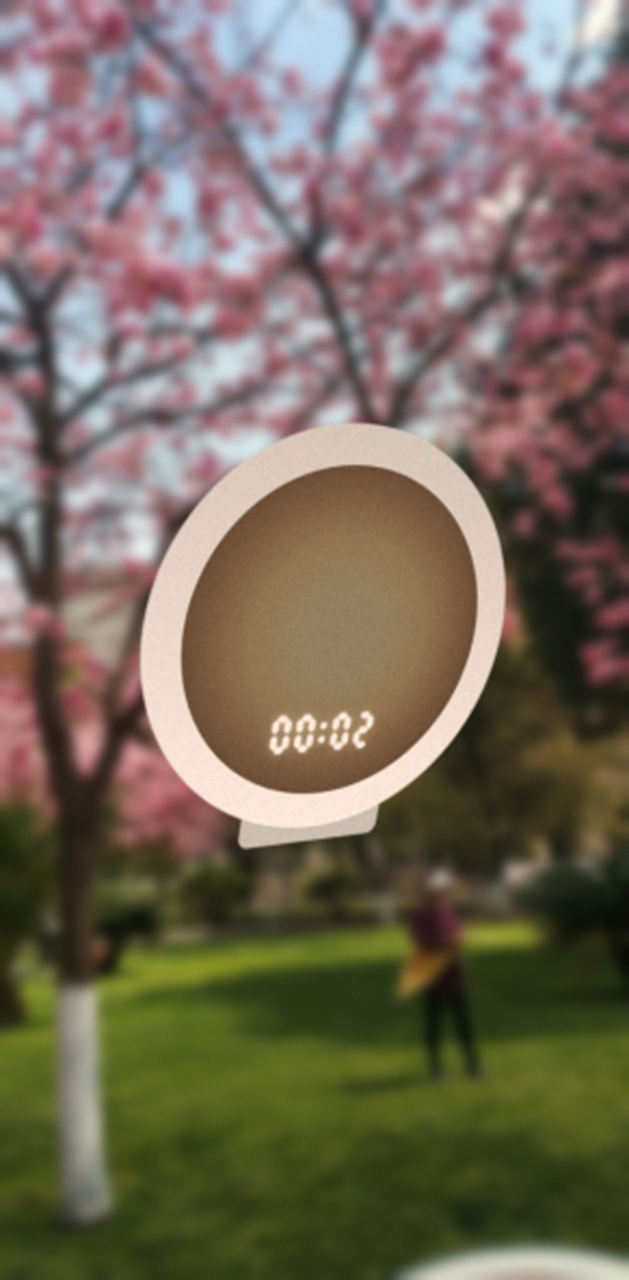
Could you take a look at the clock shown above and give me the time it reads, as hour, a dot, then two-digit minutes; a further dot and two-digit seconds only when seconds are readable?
0.02
